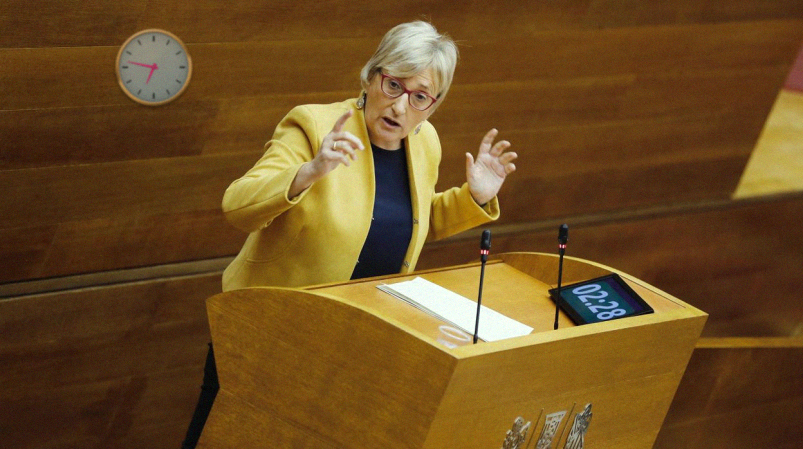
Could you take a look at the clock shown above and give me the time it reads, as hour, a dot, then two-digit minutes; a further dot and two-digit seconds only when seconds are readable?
6.47
